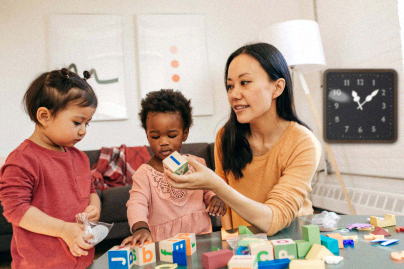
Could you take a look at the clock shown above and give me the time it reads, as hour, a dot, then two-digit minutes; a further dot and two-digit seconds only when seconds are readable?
11.08
